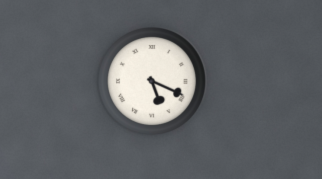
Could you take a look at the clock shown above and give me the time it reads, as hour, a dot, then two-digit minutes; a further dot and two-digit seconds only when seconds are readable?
5.19
